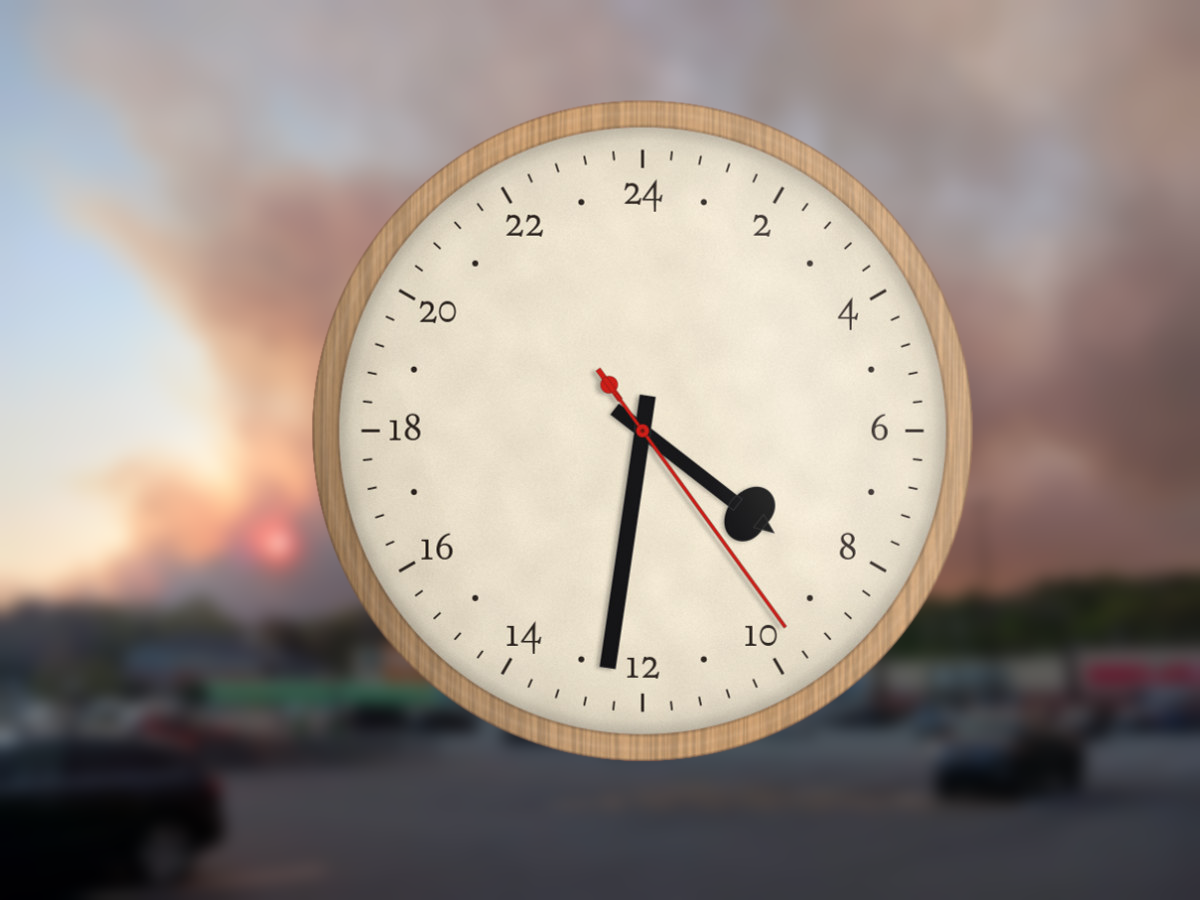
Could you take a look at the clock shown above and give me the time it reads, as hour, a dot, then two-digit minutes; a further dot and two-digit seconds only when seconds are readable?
8.31.24
